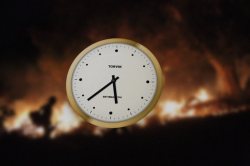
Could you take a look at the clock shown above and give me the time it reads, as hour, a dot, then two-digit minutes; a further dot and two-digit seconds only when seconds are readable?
5.38
